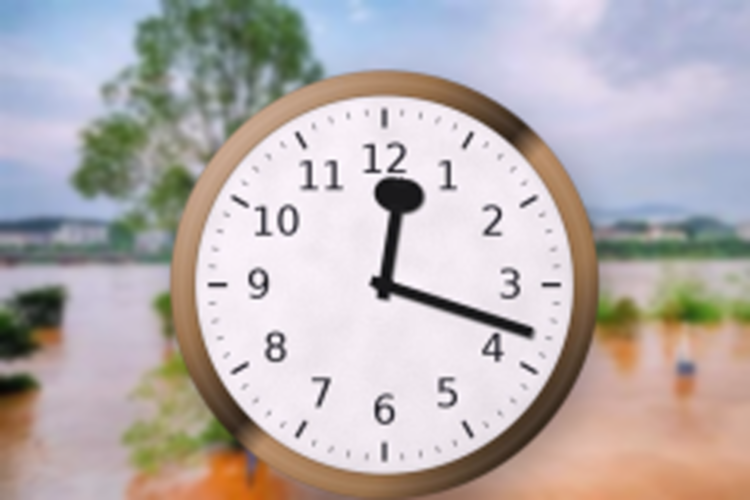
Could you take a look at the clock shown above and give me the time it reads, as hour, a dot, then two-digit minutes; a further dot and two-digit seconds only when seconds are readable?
12.18
